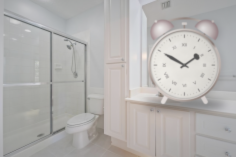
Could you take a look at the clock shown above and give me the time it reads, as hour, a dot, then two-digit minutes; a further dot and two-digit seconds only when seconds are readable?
1.50
